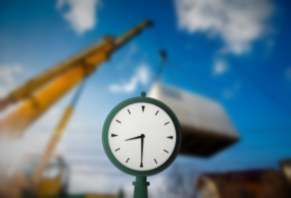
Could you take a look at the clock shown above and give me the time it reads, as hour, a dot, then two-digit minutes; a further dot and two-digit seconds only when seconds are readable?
8.30
